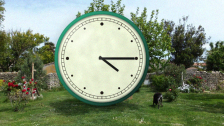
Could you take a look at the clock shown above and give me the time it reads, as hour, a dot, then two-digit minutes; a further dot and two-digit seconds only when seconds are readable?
4.15
